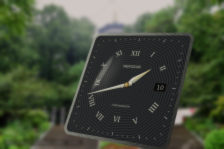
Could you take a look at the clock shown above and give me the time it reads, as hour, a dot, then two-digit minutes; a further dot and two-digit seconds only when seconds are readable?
1.42
